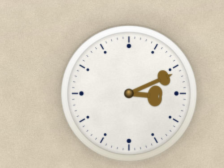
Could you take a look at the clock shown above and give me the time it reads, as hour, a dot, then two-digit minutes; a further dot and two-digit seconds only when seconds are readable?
3.11
